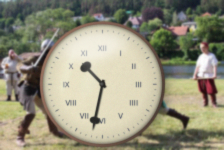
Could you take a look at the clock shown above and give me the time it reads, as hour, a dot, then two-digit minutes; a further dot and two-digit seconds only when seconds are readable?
10.32
